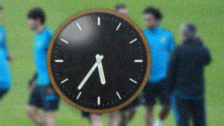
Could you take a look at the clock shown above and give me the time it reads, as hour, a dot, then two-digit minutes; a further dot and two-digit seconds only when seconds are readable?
5.36
